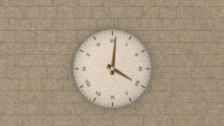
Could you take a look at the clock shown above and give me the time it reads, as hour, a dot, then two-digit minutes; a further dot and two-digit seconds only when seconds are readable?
4.01
